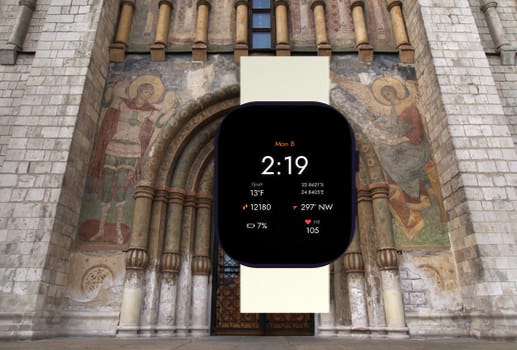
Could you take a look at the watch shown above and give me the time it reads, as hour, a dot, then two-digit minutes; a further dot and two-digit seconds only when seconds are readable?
2.19
